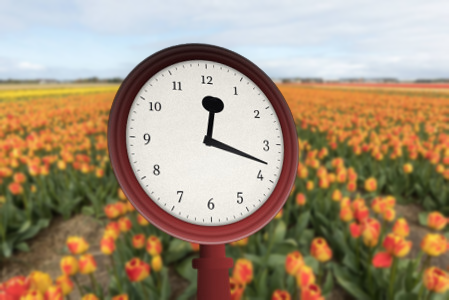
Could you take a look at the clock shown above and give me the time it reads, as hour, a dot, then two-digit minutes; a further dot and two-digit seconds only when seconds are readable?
12.18
